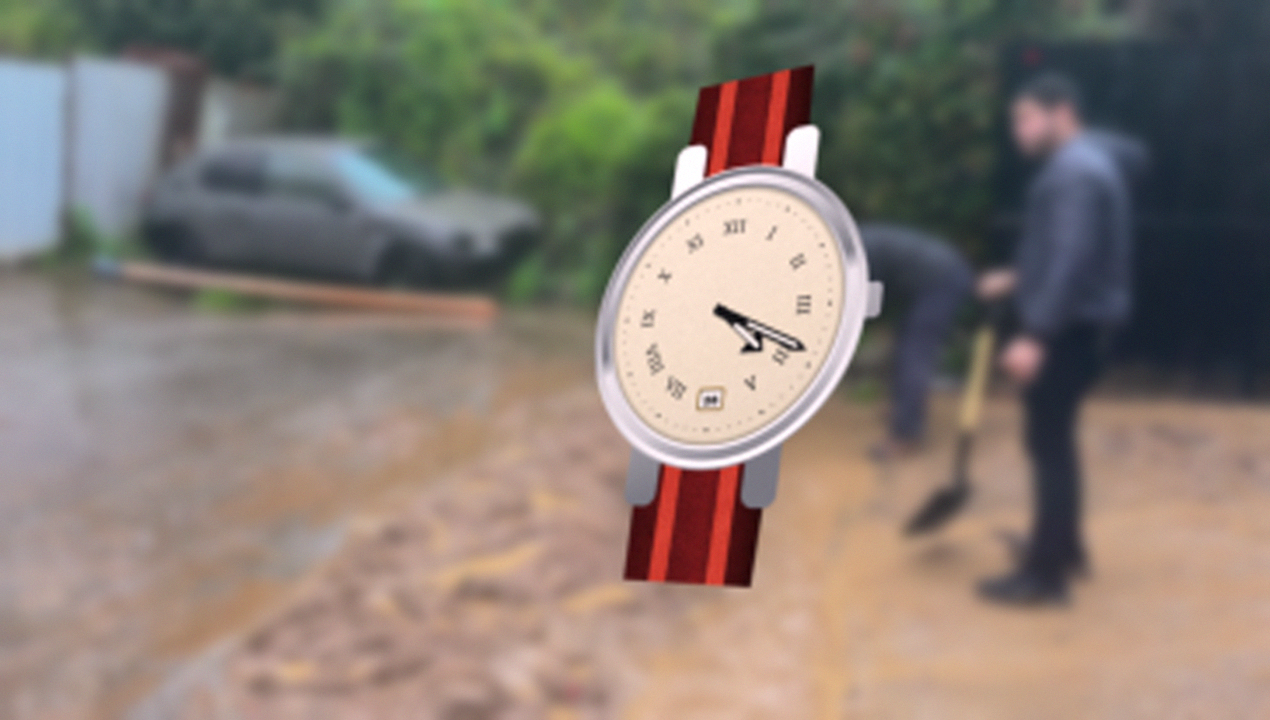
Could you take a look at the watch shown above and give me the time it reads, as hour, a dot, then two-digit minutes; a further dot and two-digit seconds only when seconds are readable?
4.19
